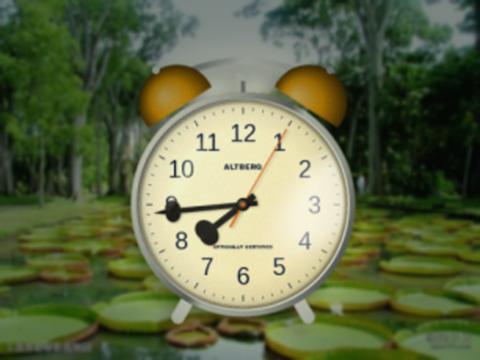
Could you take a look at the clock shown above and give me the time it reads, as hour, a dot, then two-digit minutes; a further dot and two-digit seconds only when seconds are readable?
7.44.05
